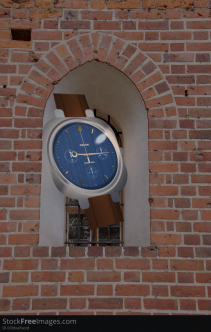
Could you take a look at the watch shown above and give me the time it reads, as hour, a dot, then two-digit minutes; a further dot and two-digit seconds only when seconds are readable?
9.15
